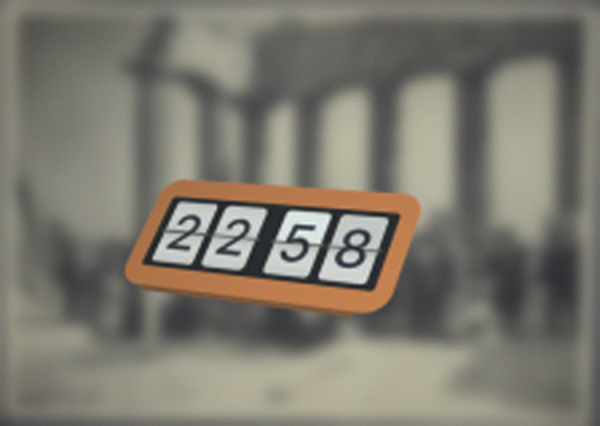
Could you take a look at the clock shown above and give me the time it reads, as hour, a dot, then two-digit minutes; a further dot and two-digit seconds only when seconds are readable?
22.58
